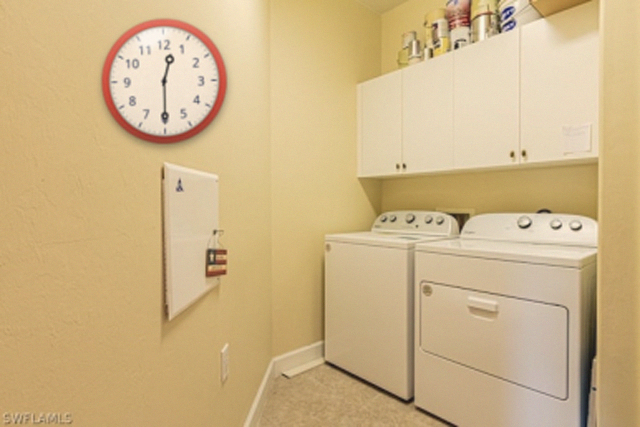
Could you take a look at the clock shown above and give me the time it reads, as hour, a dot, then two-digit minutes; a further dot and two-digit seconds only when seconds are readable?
12.30
